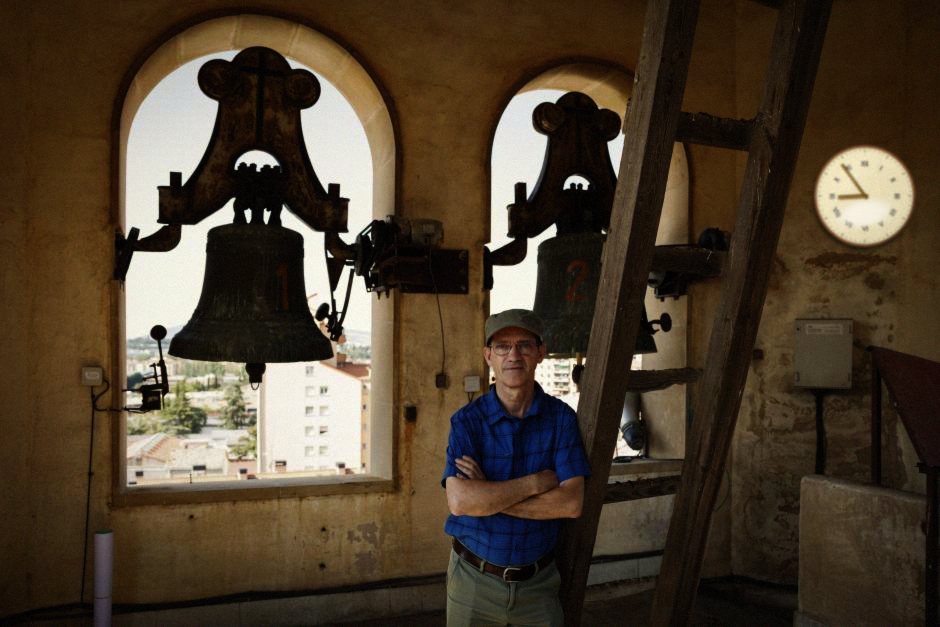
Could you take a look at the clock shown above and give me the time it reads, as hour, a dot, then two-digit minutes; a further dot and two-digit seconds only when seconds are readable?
8.54
